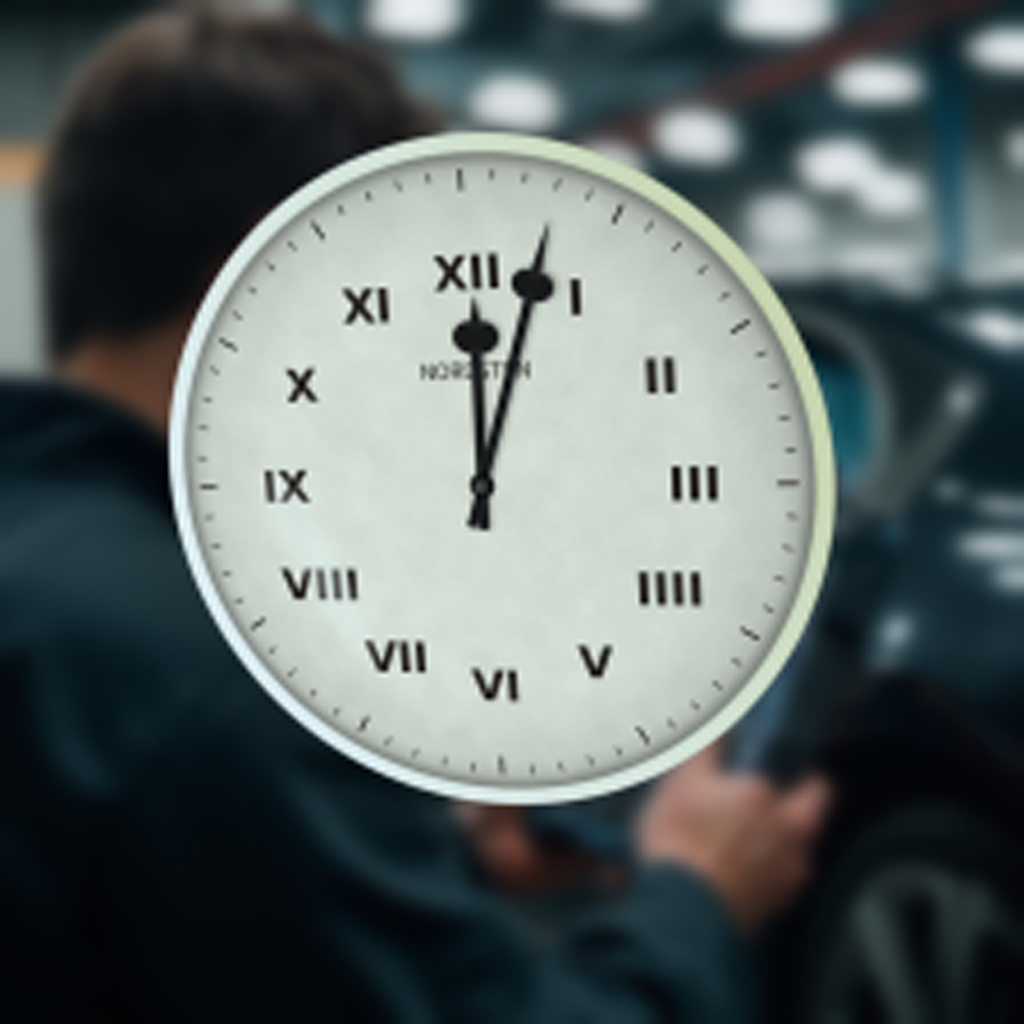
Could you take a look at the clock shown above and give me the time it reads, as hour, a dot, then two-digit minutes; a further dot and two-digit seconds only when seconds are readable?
12.03
